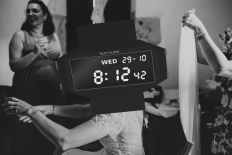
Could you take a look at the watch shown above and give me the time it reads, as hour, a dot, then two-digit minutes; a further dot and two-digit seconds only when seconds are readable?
8.12.42
